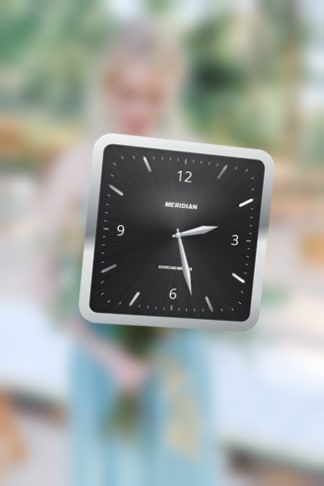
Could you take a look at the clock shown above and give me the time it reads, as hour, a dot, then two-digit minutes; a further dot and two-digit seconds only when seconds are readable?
2.27
